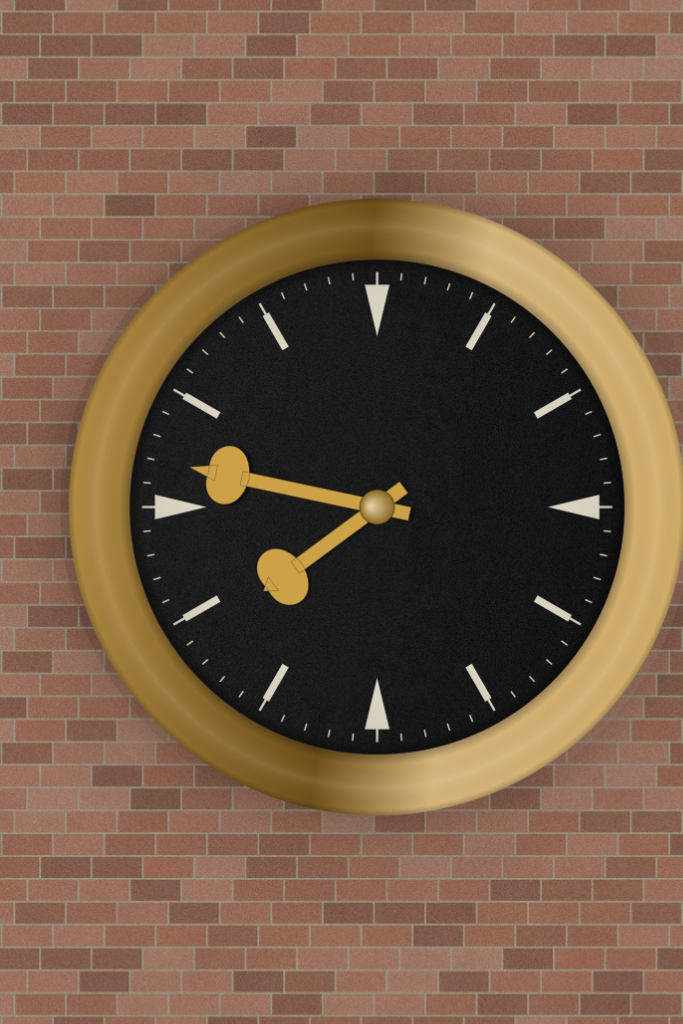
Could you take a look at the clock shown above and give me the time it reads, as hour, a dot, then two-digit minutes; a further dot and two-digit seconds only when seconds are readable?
7.47
